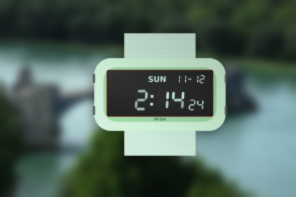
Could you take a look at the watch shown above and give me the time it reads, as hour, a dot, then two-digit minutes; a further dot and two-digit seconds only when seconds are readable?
2.14.24
